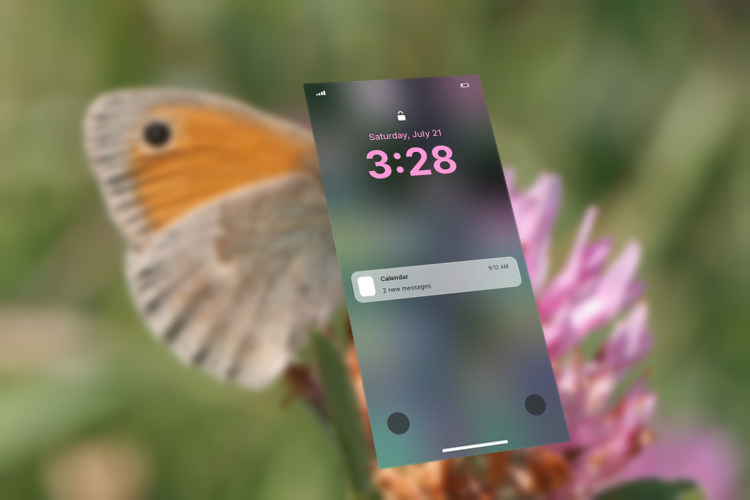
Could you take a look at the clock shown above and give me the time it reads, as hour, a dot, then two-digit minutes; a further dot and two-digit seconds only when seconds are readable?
3.28
